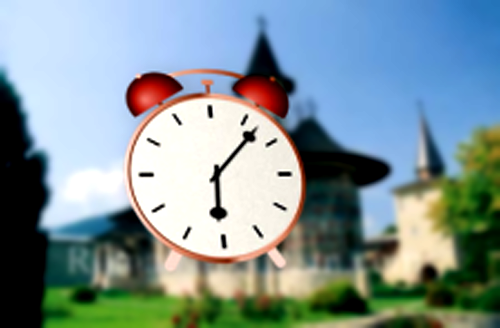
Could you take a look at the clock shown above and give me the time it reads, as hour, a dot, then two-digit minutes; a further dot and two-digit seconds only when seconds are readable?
6.07
